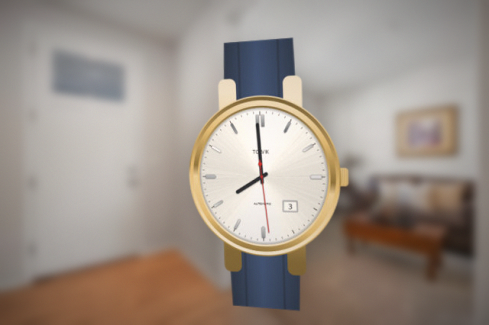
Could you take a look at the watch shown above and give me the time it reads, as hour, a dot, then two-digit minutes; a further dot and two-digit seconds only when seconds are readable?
7.59.29
